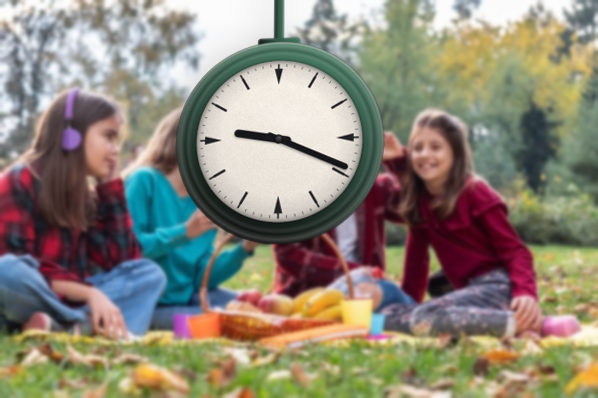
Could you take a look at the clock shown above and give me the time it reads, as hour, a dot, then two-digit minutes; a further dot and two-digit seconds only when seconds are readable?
9.19
